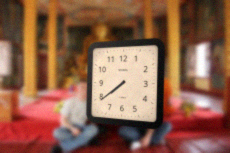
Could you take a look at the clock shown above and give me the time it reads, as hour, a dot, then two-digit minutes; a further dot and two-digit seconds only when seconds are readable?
7.39
